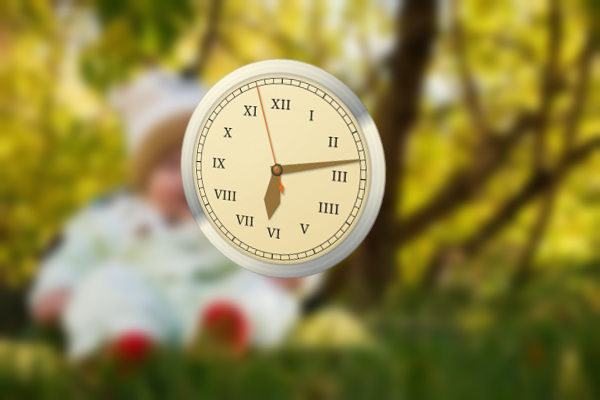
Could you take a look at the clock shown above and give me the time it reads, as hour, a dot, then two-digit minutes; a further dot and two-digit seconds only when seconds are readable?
6.12.57
